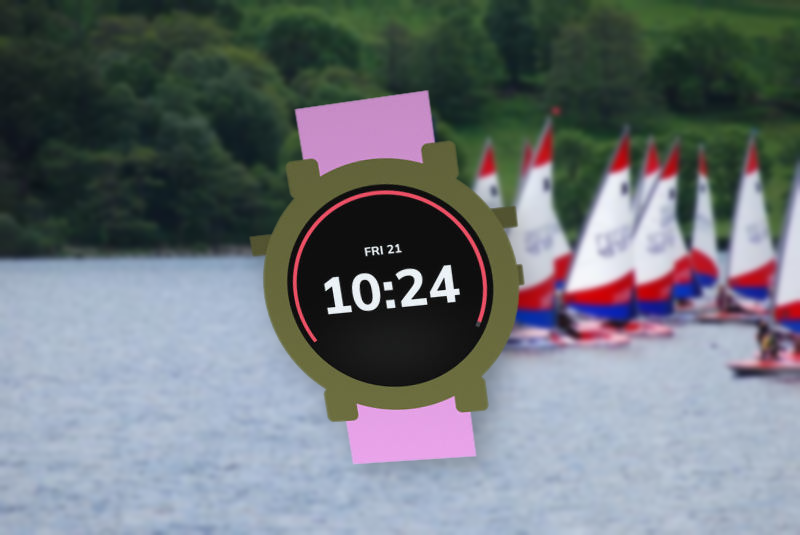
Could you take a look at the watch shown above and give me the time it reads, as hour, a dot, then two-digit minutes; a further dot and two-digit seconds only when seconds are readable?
10.24
